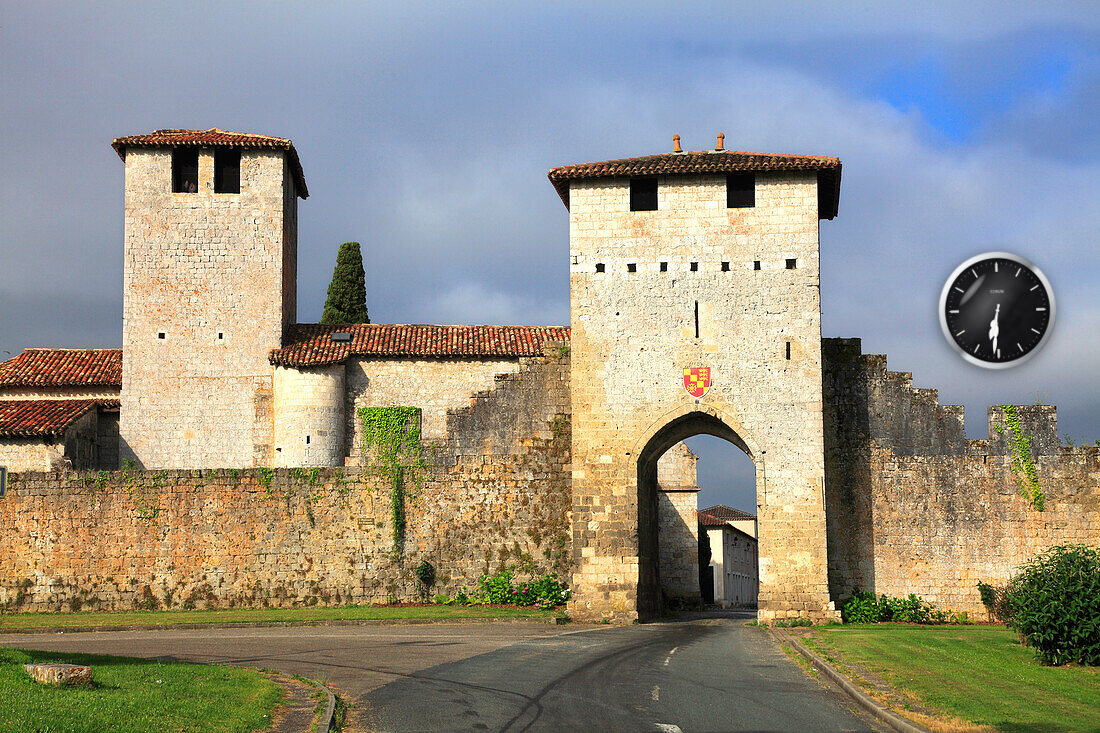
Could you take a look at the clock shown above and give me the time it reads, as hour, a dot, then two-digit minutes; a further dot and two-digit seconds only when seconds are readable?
6.31
